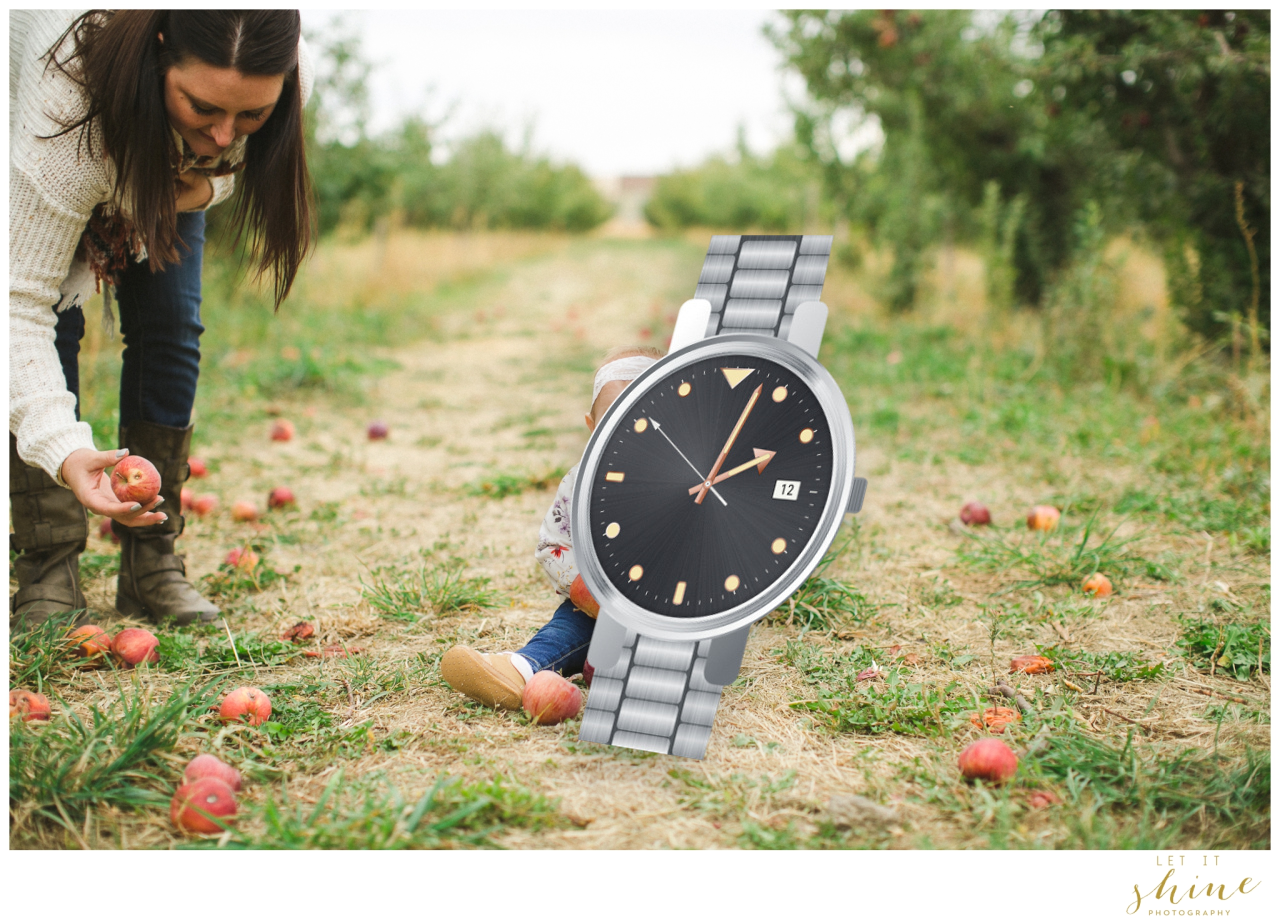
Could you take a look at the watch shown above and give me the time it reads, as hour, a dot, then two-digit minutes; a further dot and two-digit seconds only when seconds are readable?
2.02.51
